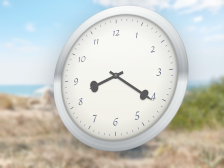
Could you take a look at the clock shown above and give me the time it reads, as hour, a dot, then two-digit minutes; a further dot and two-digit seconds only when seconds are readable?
8.21
